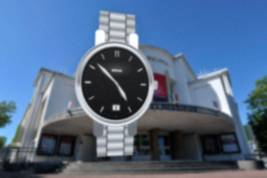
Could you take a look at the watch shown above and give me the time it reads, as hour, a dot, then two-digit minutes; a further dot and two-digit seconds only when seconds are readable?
4.52
